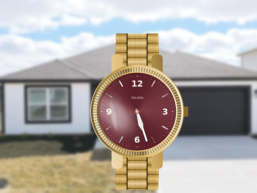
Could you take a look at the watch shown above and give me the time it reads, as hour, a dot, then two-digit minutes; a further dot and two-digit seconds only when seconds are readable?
5.27
